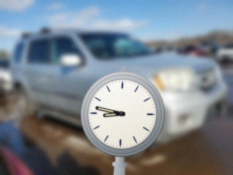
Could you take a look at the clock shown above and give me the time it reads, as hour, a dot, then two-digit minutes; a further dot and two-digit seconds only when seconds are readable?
8.47
